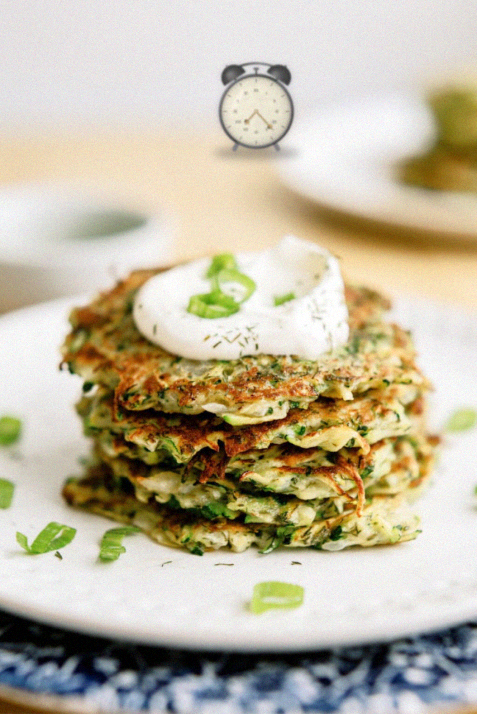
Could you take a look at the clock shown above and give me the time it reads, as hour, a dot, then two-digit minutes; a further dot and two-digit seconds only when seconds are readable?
7.23
